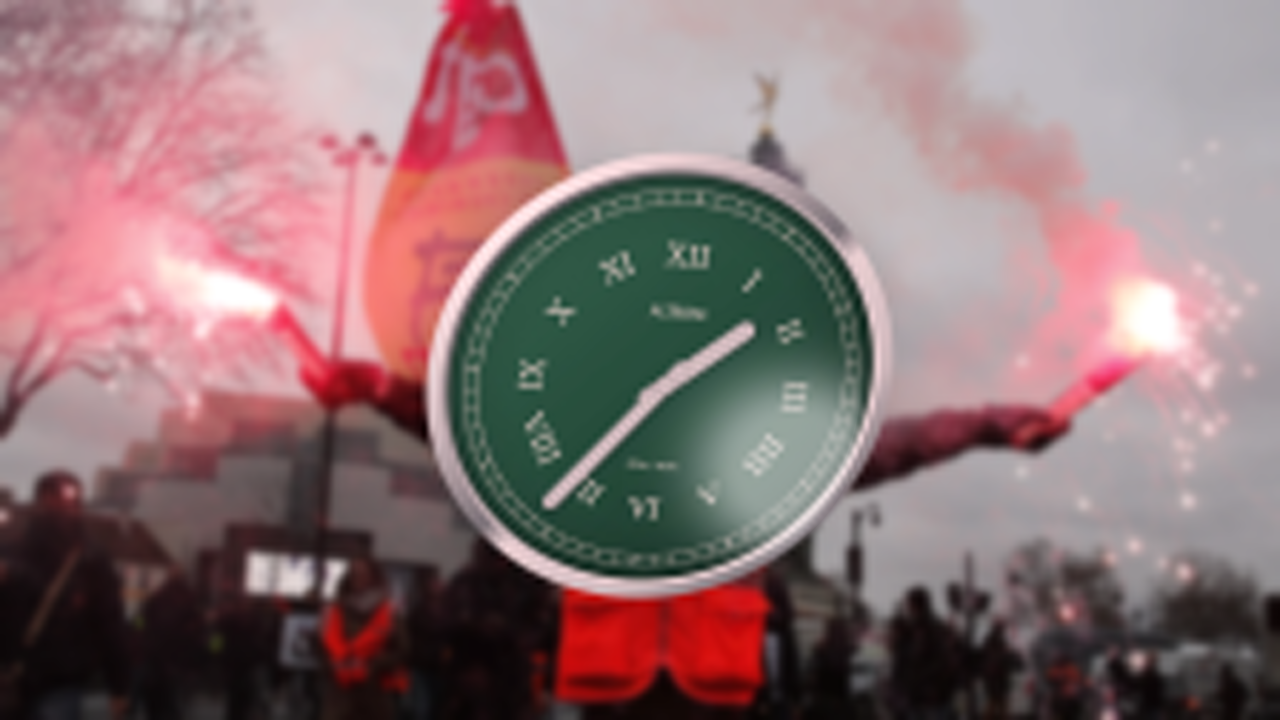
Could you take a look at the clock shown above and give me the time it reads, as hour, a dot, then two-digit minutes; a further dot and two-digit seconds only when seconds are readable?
1.36
